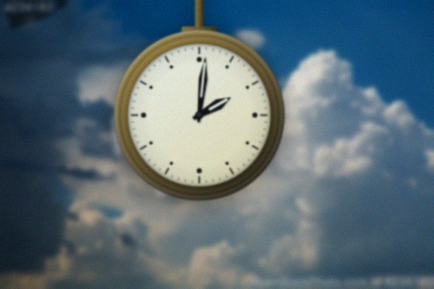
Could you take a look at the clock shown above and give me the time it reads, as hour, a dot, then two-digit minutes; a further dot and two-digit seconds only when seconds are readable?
2.01
